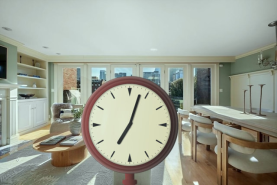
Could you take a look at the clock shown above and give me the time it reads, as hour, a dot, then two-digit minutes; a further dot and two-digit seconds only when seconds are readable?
7.03
